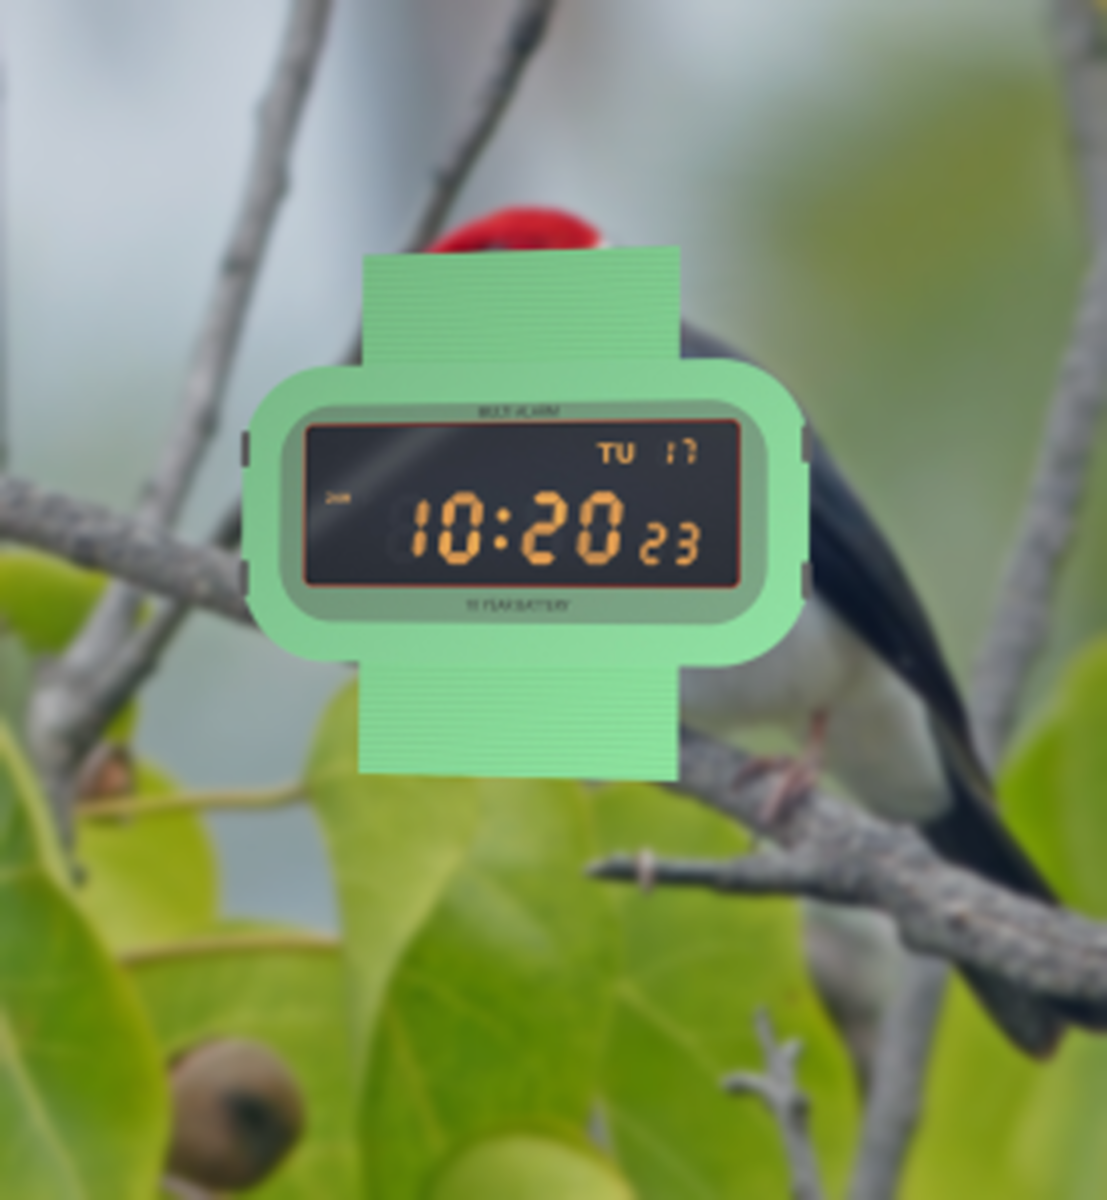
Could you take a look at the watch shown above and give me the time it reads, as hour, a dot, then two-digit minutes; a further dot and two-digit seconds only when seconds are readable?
10.20.23
